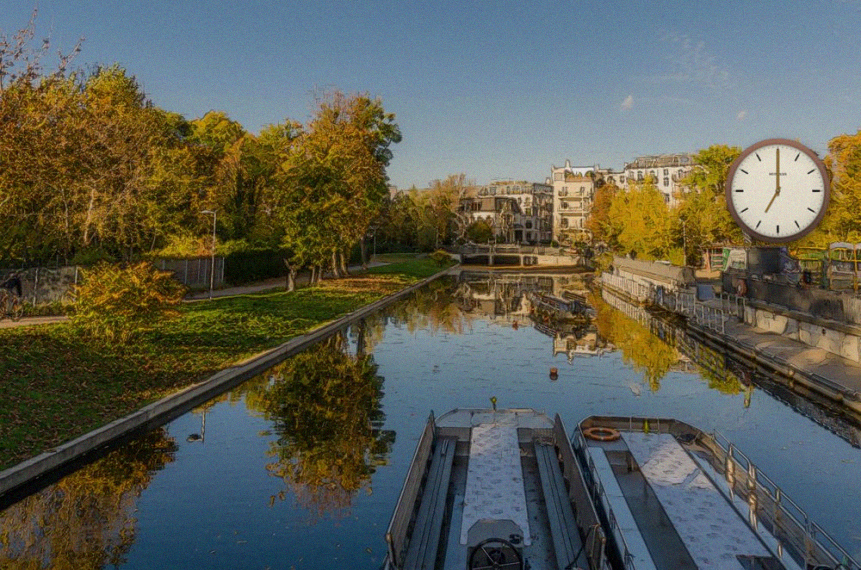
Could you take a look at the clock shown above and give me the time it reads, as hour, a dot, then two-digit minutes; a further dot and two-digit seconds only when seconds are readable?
7.00
